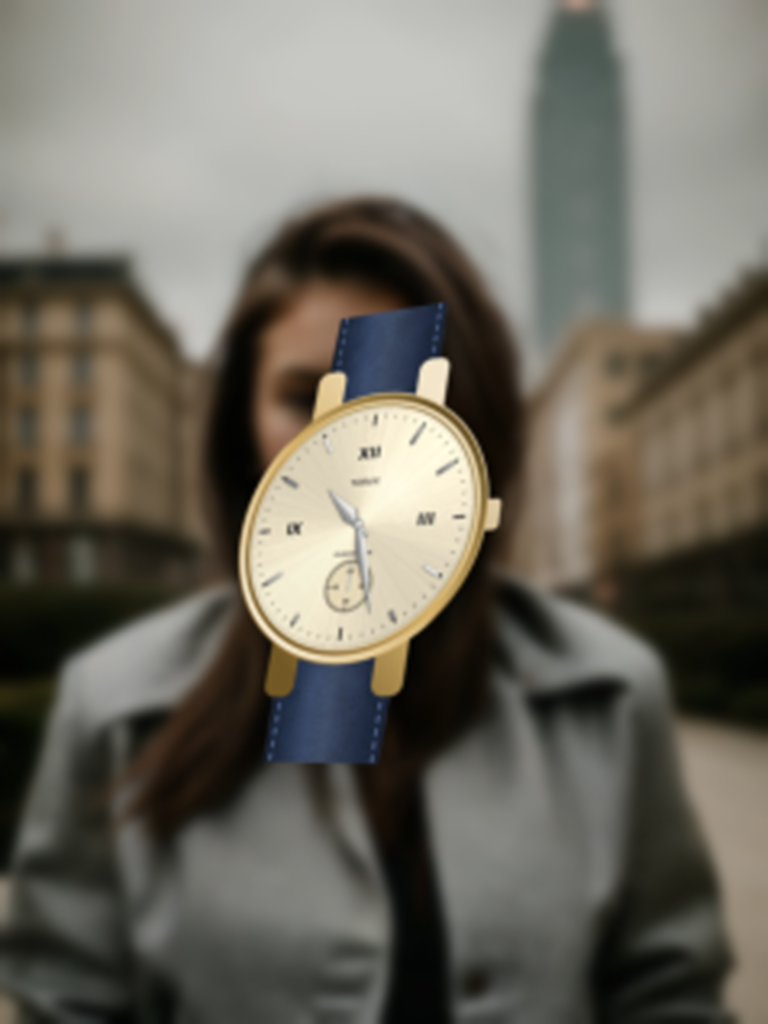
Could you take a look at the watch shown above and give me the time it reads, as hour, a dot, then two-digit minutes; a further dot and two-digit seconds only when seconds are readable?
10.27
